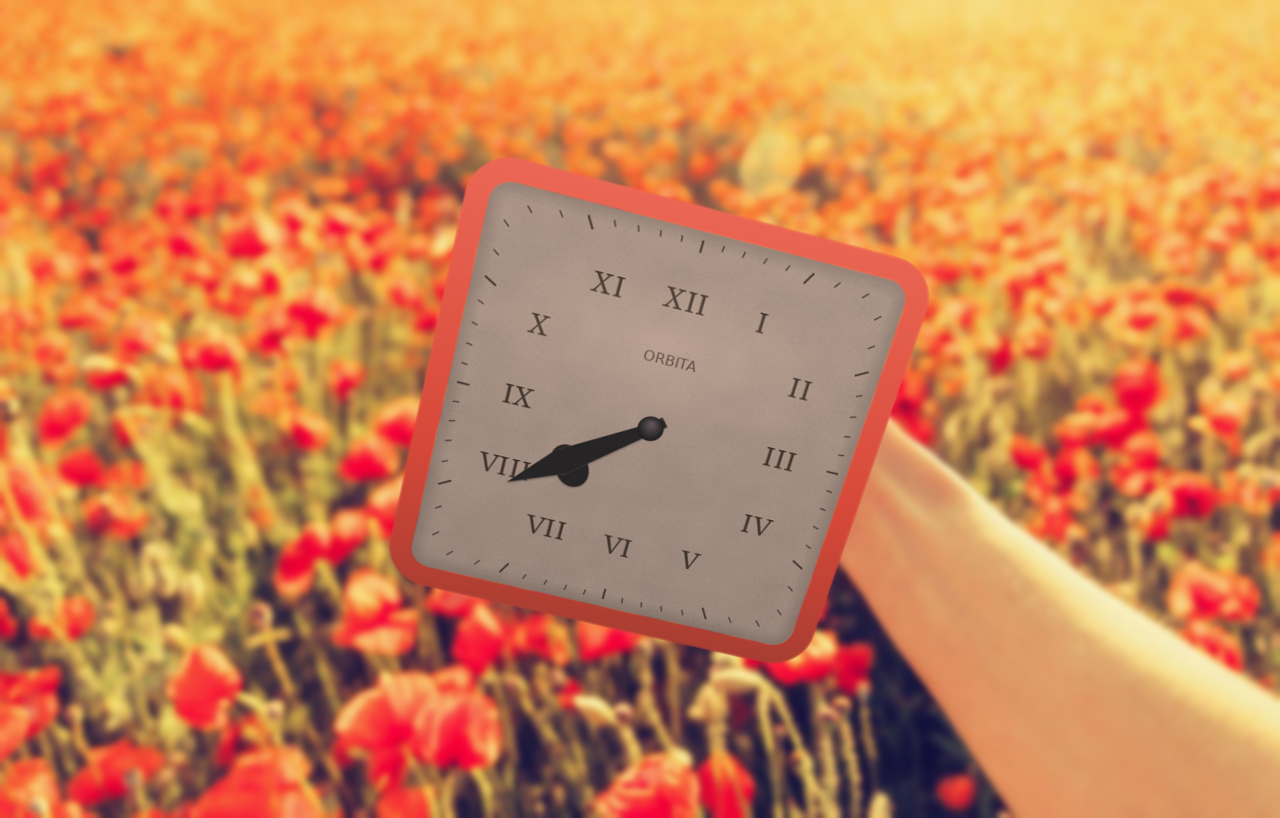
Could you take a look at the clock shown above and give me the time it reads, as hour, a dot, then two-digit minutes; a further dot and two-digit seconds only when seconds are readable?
7.39
